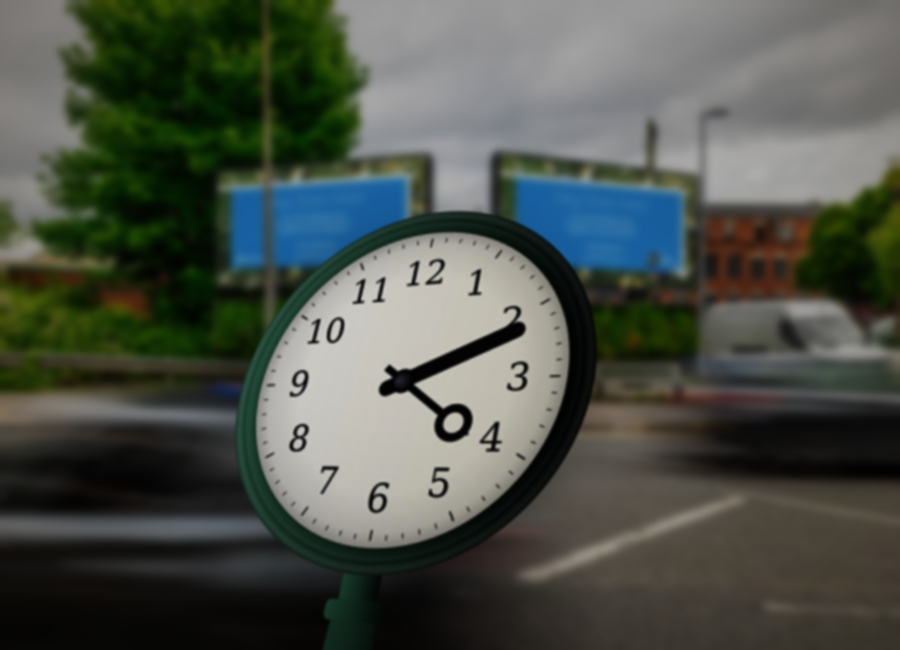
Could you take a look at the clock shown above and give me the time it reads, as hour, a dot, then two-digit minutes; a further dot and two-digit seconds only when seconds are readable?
4.11
